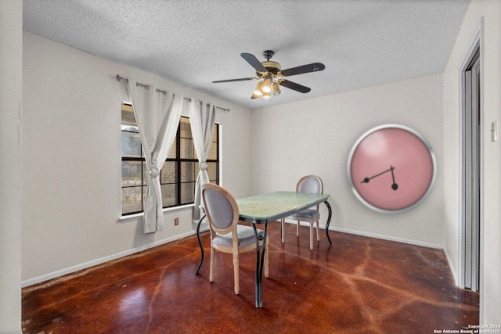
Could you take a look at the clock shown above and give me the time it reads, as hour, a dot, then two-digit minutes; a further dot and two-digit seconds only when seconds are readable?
5.41
